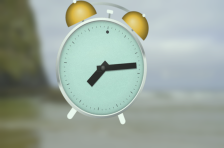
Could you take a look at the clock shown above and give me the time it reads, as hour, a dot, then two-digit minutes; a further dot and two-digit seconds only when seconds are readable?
7.13
